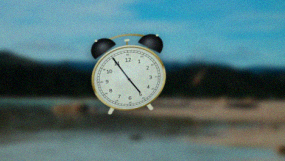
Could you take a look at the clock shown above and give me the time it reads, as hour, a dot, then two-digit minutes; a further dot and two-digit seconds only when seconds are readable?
4.55
